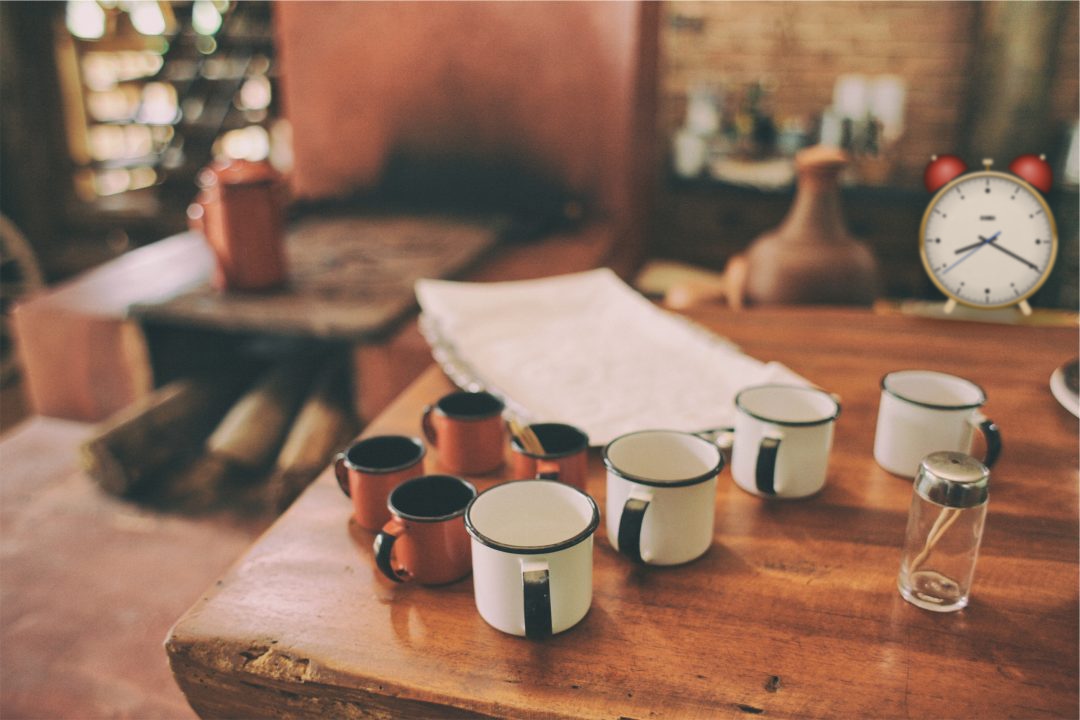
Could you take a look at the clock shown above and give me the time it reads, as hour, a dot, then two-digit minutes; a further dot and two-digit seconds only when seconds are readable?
8.19.39
